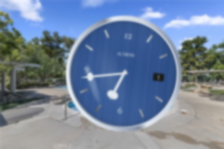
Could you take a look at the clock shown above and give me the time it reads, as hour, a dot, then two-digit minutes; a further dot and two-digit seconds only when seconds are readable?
6.43
